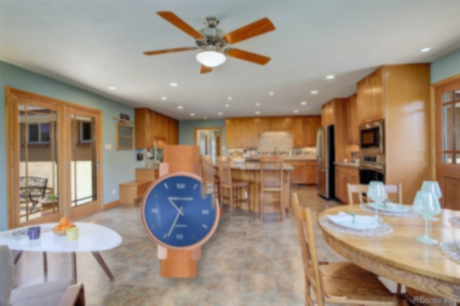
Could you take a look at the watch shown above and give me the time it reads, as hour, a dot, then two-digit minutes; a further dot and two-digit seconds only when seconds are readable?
10.34
